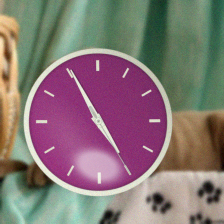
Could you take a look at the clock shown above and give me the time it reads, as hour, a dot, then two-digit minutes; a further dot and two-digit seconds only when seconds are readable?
4.55.25
